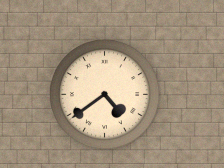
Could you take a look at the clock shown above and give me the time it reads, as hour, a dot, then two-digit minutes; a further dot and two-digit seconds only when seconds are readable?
4.39
